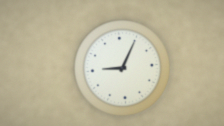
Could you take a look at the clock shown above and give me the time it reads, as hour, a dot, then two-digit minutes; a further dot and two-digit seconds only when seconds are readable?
9.05
